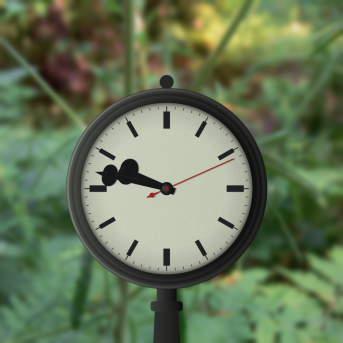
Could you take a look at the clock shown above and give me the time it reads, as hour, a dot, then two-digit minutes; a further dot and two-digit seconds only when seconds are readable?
9.47.11
